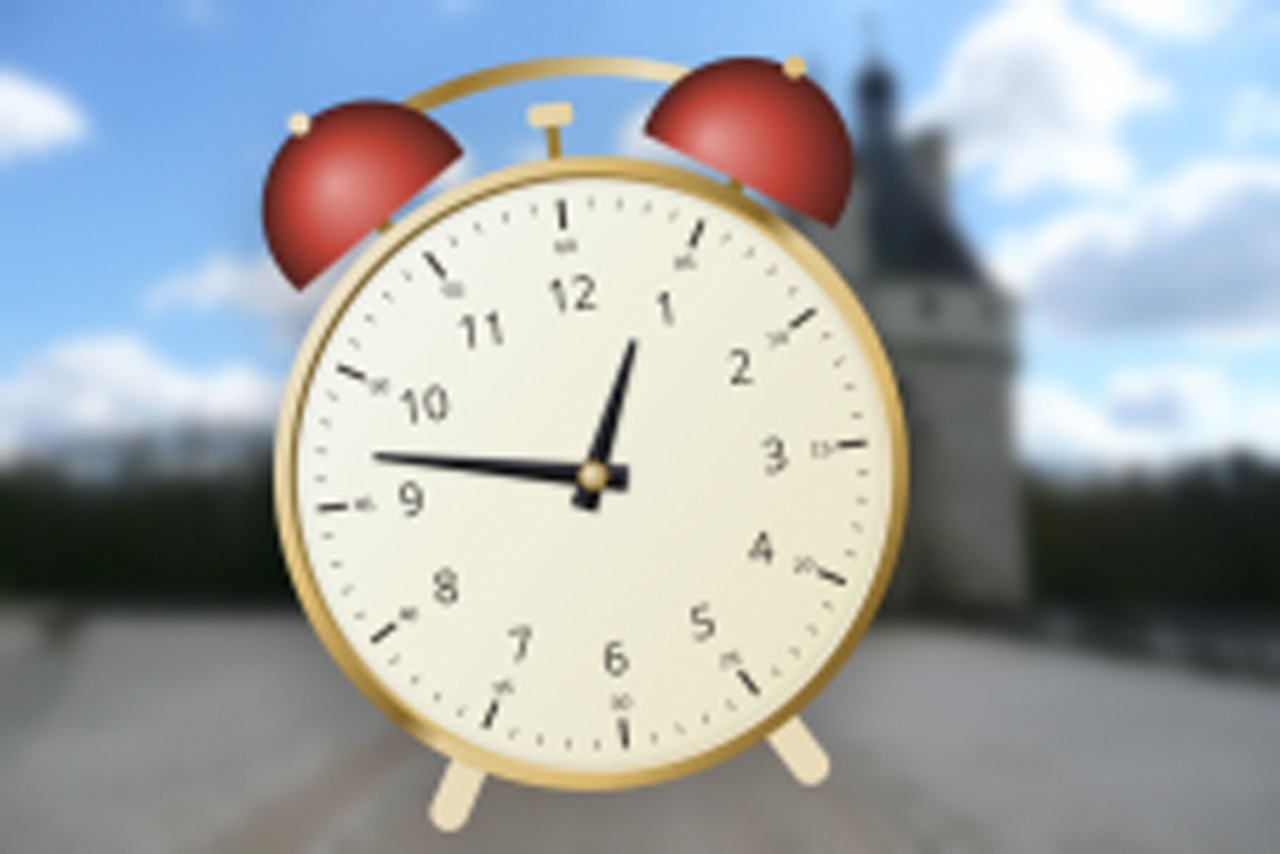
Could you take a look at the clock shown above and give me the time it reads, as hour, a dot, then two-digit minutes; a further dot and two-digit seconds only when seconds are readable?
12.47
